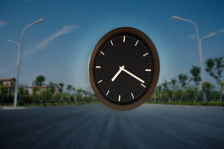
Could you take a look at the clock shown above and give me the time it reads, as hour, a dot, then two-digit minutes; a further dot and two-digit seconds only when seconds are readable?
7.19
